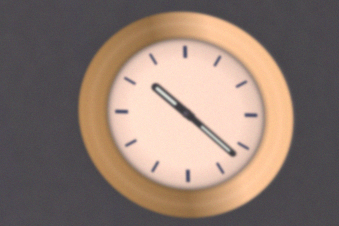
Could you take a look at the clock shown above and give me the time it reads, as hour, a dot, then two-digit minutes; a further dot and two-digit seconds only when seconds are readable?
10.22
